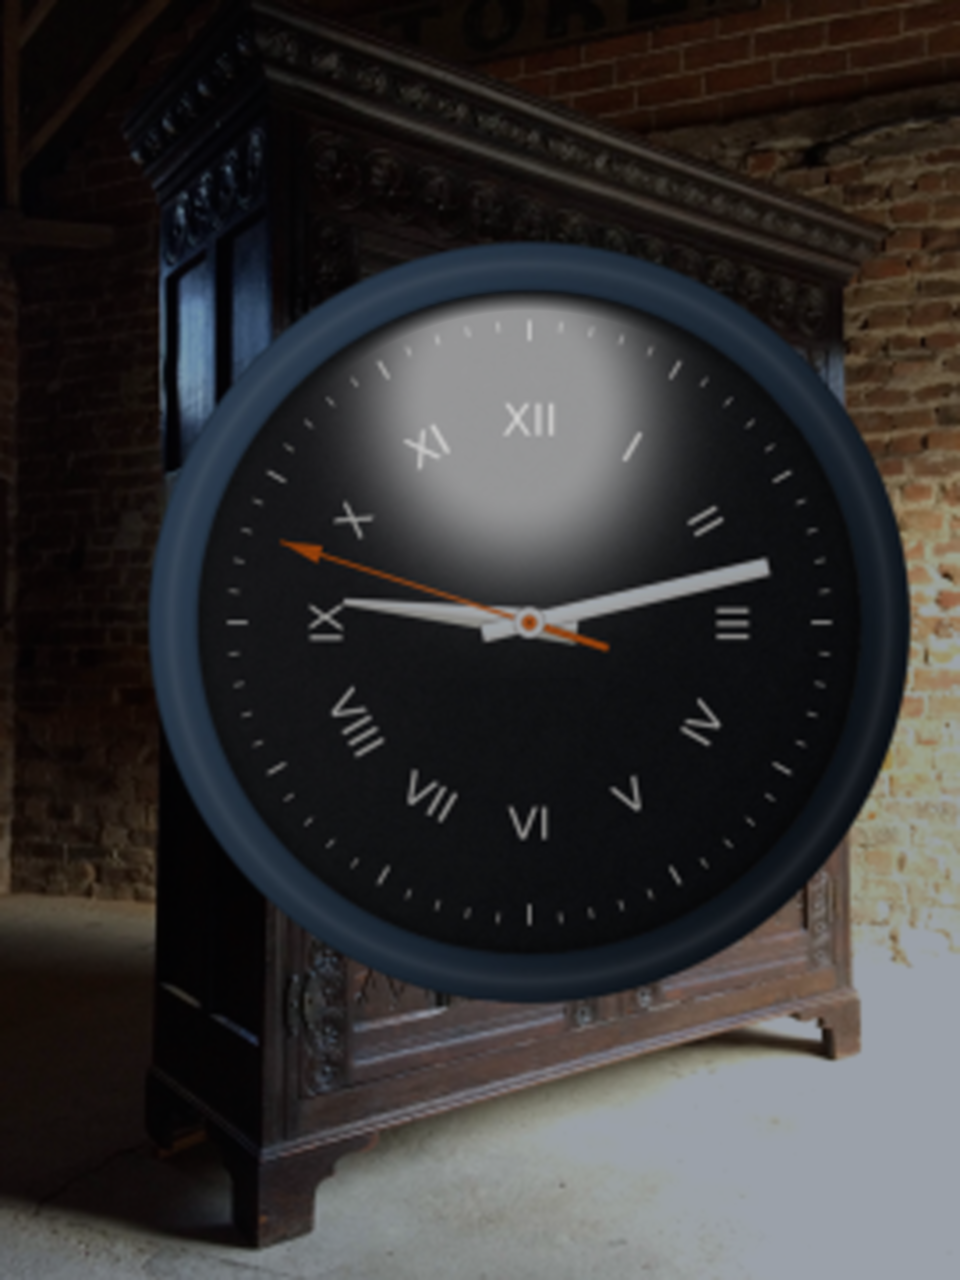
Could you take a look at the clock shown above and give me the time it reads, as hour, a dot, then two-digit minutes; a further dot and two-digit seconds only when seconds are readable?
9.12.48
